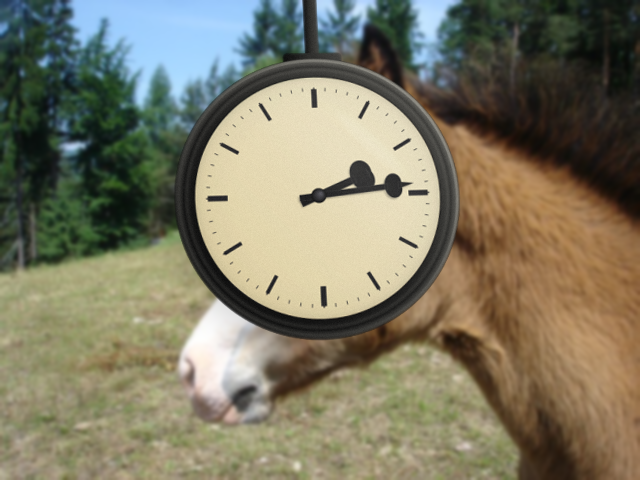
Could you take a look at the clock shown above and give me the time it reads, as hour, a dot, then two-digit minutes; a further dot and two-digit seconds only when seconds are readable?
2.14
